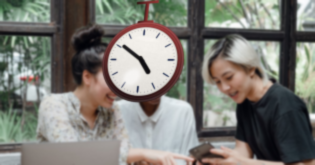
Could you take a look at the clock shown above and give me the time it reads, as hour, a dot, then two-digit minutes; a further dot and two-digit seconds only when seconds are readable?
4.51
